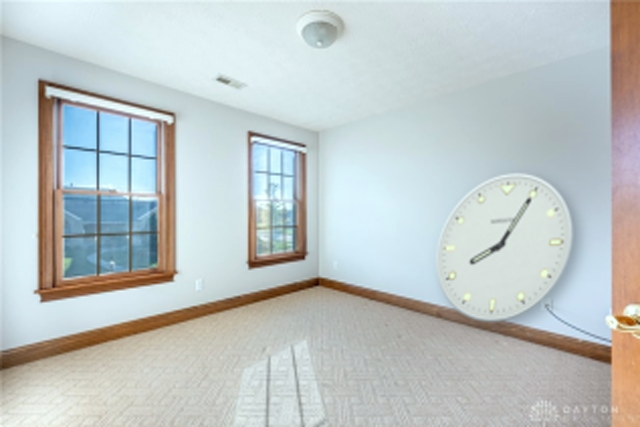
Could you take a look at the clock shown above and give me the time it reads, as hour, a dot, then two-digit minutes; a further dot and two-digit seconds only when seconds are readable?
8.05
